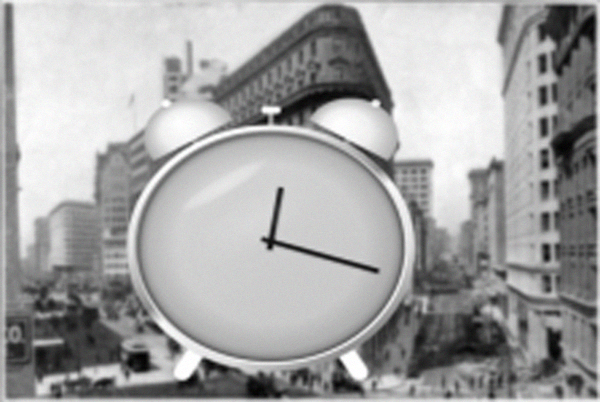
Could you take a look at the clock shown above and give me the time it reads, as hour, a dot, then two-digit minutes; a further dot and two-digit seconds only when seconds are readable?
12.18
